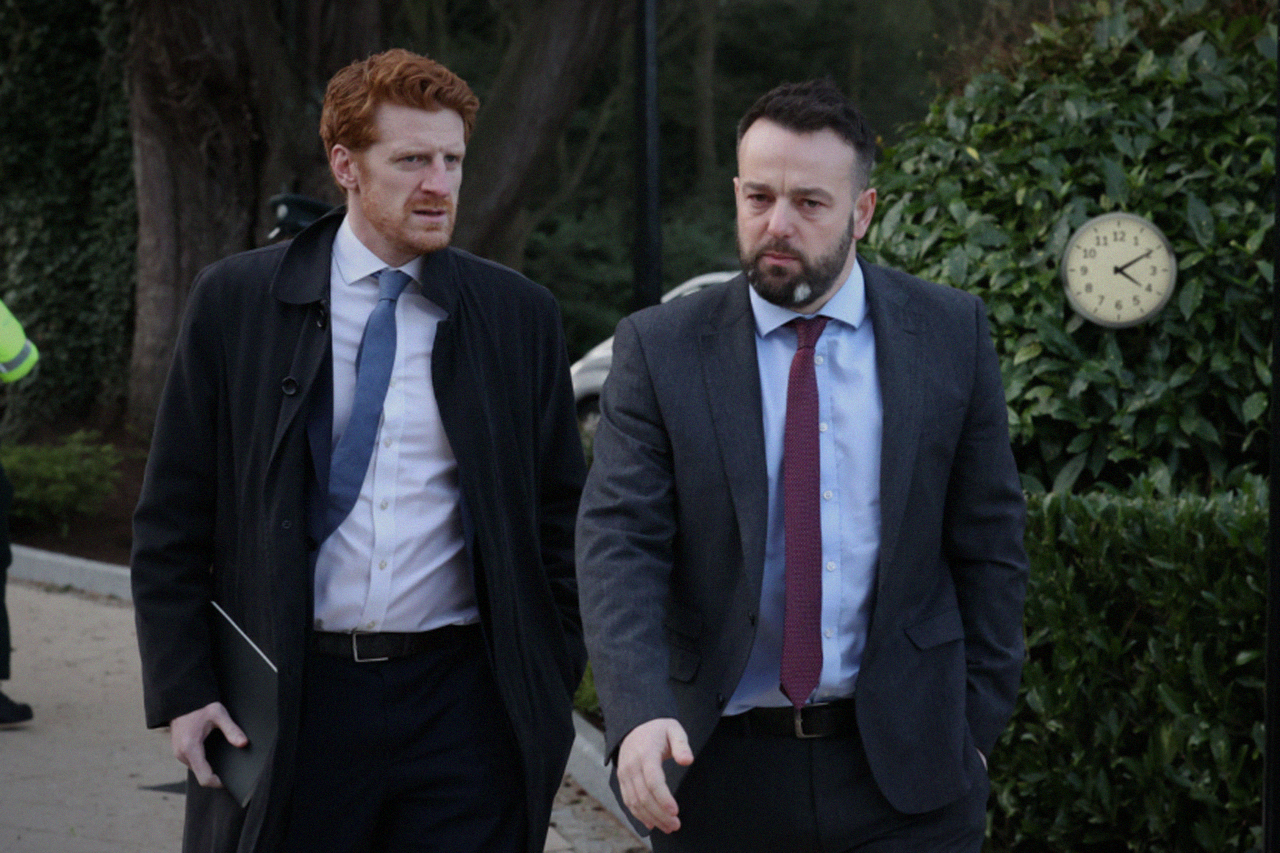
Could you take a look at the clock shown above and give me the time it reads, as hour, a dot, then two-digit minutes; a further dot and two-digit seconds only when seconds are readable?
4.10
